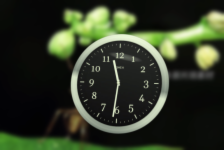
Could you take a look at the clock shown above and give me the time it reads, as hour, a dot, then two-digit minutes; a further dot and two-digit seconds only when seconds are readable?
11.31
